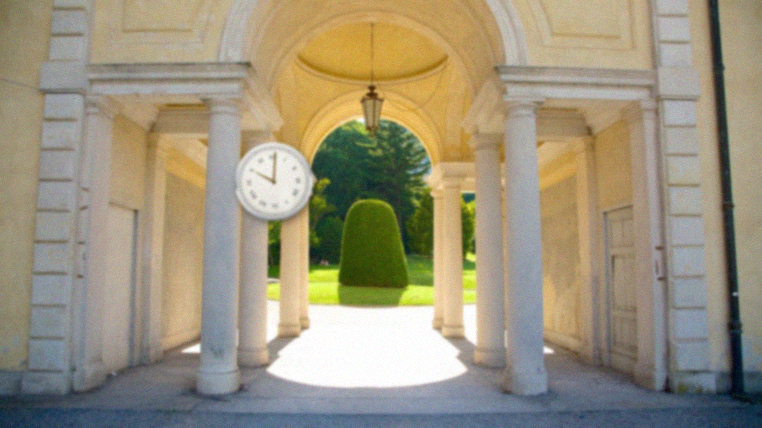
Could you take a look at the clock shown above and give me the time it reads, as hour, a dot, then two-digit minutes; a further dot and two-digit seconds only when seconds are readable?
10.01
